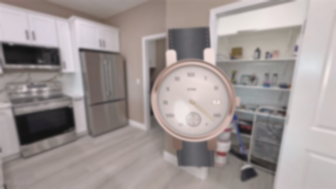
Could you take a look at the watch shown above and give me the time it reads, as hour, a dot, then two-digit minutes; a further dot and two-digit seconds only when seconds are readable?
4.22
